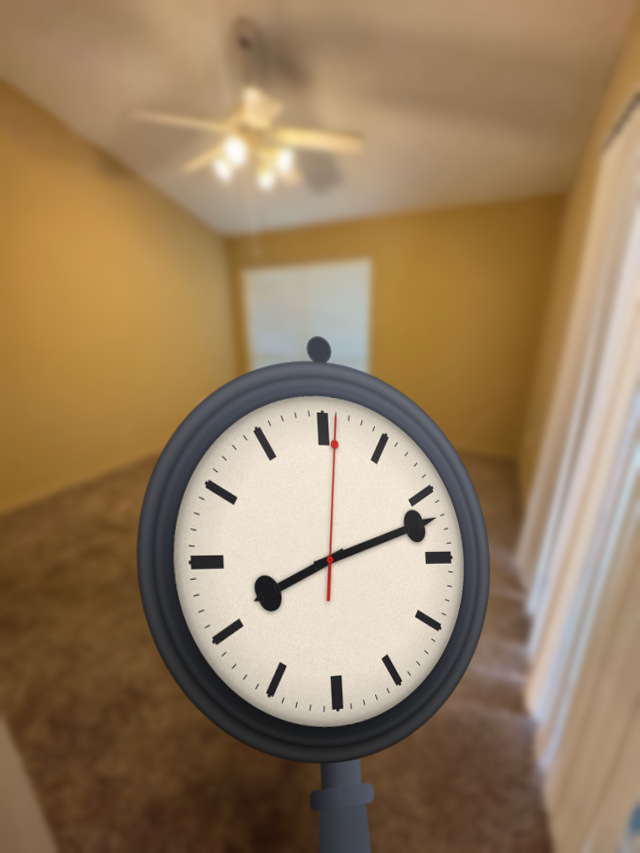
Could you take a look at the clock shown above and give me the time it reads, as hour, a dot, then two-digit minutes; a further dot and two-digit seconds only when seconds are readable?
8.12.01
